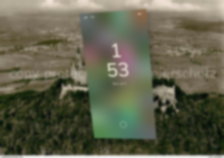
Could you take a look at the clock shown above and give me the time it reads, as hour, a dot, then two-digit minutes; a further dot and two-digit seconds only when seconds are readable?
1.53
